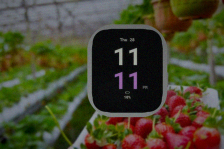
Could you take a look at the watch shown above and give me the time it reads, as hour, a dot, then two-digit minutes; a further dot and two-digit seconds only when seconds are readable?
11.11
